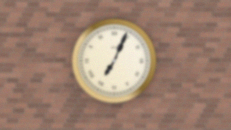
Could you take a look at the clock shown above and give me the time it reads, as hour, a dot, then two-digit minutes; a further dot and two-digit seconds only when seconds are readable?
7.04
